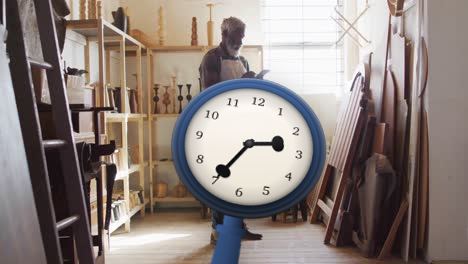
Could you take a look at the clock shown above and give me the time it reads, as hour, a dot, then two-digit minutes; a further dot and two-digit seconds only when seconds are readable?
2.35
